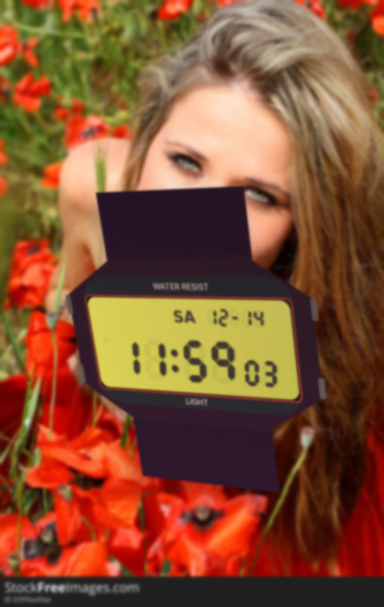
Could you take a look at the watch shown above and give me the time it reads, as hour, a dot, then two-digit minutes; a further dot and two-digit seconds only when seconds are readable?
11.59.03
